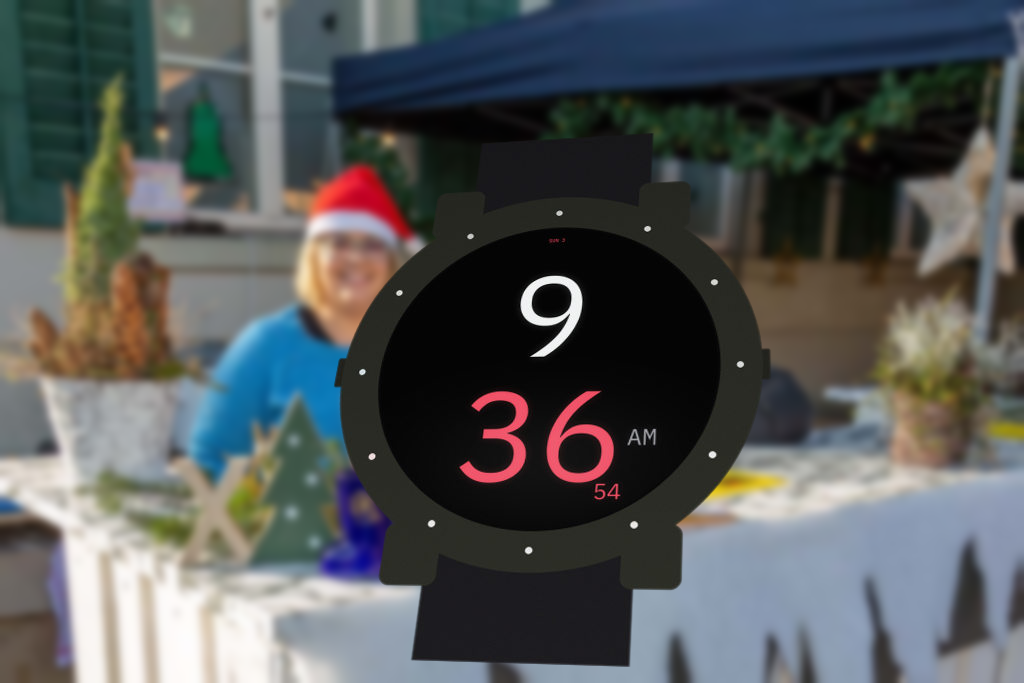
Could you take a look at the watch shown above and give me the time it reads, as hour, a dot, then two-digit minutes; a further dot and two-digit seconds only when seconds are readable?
9.36.54
